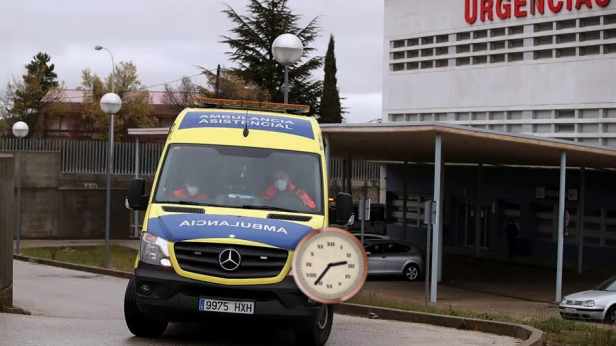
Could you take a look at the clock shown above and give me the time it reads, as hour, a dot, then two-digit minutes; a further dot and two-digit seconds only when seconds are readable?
2.36
